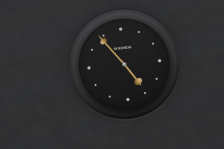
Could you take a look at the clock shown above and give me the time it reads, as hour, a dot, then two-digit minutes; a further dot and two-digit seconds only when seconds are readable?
4.54
